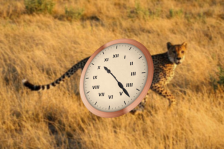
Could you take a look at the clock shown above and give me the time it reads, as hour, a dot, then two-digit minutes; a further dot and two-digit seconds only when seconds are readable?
10.23
